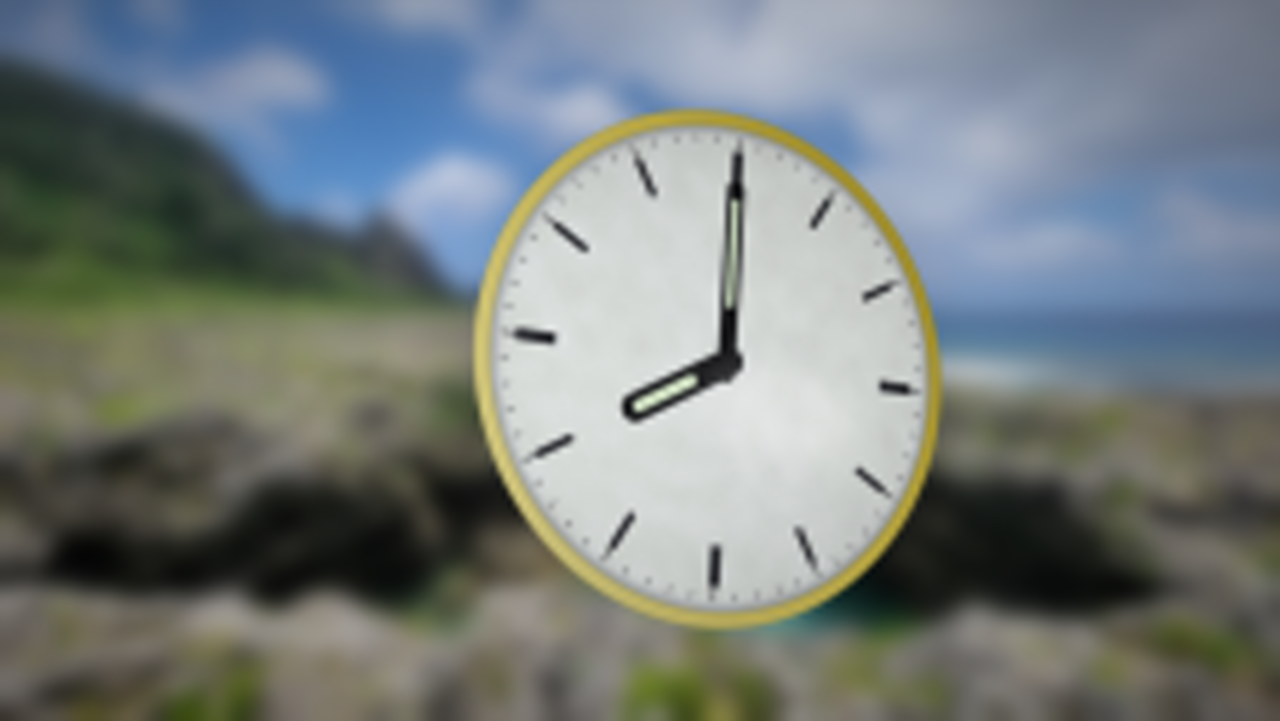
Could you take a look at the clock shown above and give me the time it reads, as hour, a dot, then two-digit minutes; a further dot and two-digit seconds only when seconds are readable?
8.00
